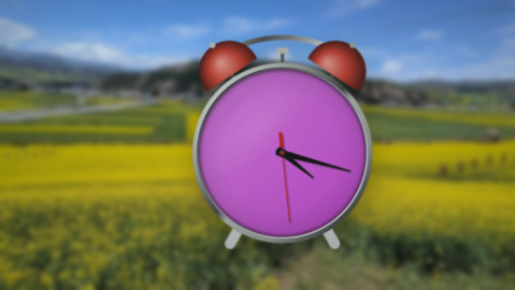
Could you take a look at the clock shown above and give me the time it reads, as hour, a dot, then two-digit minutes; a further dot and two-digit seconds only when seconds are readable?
4.17.29
